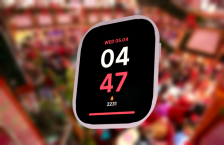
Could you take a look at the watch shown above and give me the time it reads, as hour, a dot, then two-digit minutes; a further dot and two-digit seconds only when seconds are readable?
4.47
